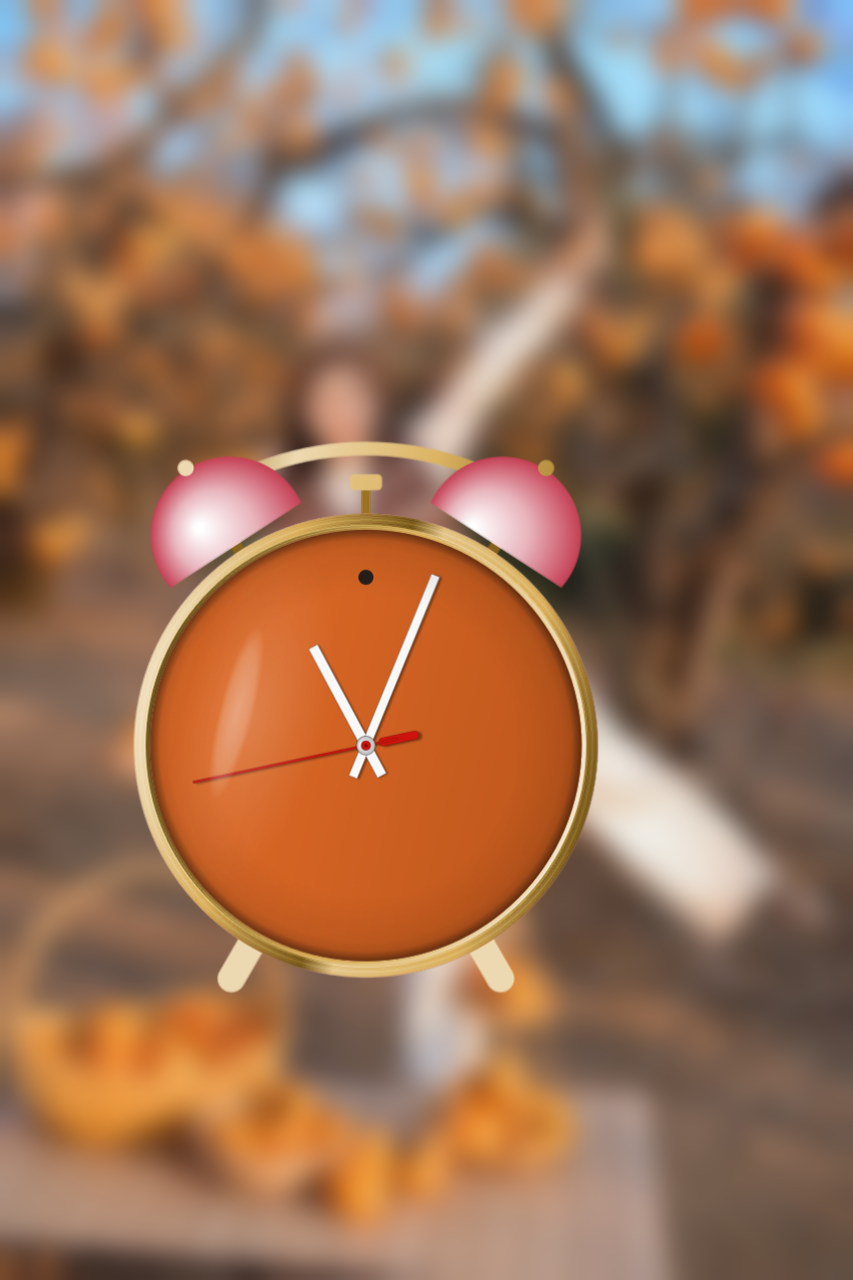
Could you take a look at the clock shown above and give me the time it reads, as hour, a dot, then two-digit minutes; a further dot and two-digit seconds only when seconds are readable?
11.03.43
